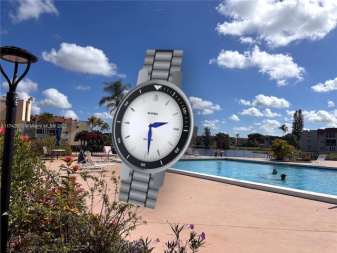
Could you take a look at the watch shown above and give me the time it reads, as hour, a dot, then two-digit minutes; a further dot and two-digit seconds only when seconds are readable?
2.29
